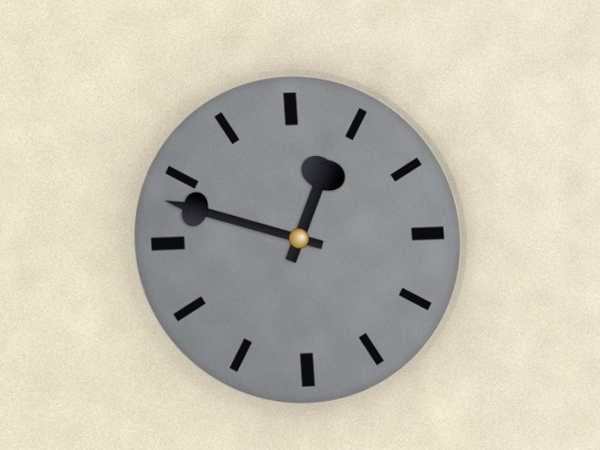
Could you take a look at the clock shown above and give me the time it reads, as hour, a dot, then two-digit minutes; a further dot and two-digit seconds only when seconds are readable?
12.48
